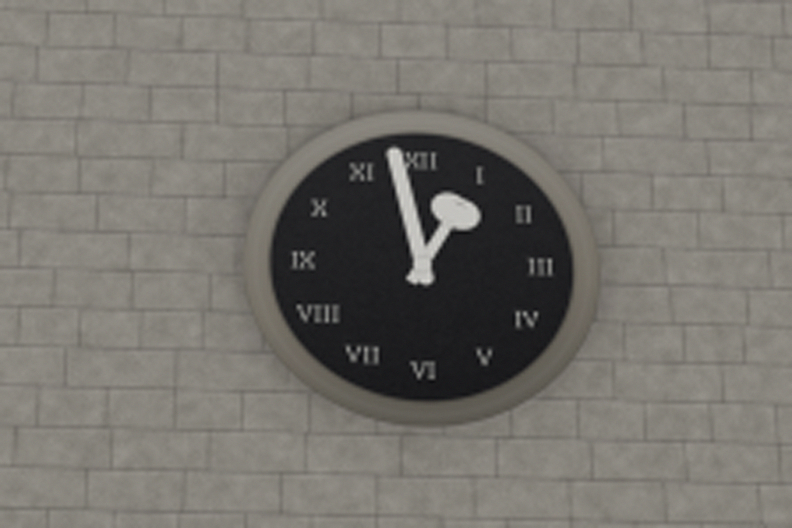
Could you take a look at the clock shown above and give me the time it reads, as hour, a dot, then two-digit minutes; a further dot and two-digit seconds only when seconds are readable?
12.58
